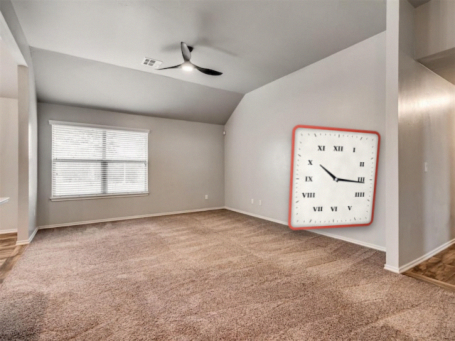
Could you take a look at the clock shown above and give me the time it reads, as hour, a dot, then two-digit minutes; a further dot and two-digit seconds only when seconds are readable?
10.16
